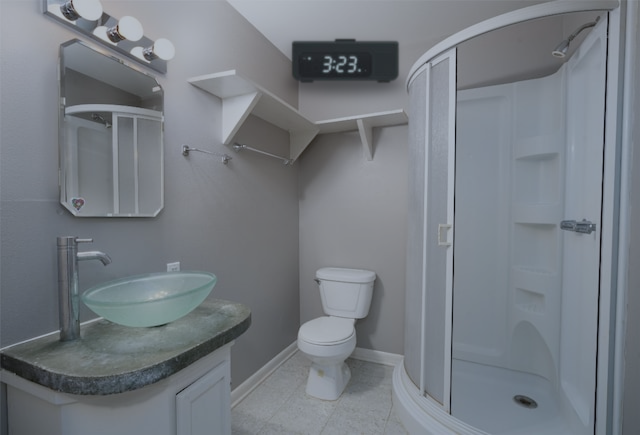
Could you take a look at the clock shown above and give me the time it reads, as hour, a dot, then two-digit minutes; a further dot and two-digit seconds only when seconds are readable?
3.23
